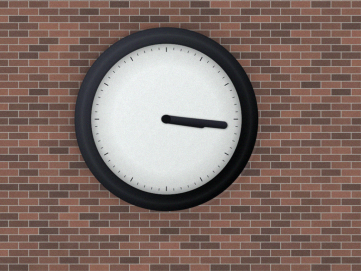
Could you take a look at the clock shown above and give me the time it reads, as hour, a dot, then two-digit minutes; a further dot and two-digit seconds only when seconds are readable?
3.16
